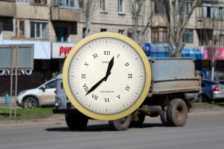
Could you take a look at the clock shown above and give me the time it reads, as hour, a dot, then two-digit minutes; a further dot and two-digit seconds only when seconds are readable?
12.38
